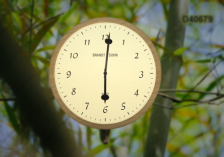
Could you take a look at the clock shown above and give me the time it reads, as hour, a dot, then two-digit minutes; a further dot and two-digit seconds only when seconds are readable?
6.01
